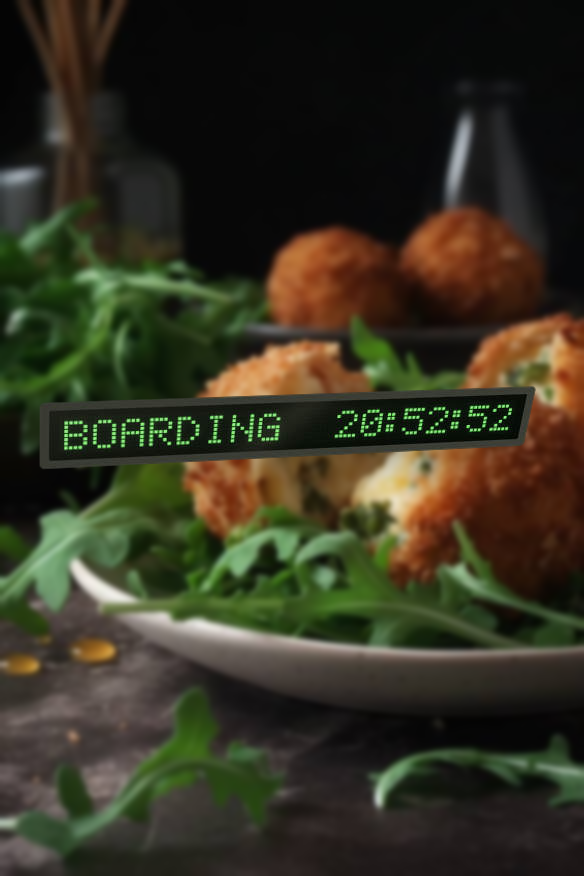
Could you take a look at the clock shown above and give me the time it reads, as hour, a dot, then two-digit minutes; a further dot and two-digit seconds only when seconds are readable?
20.52.52
